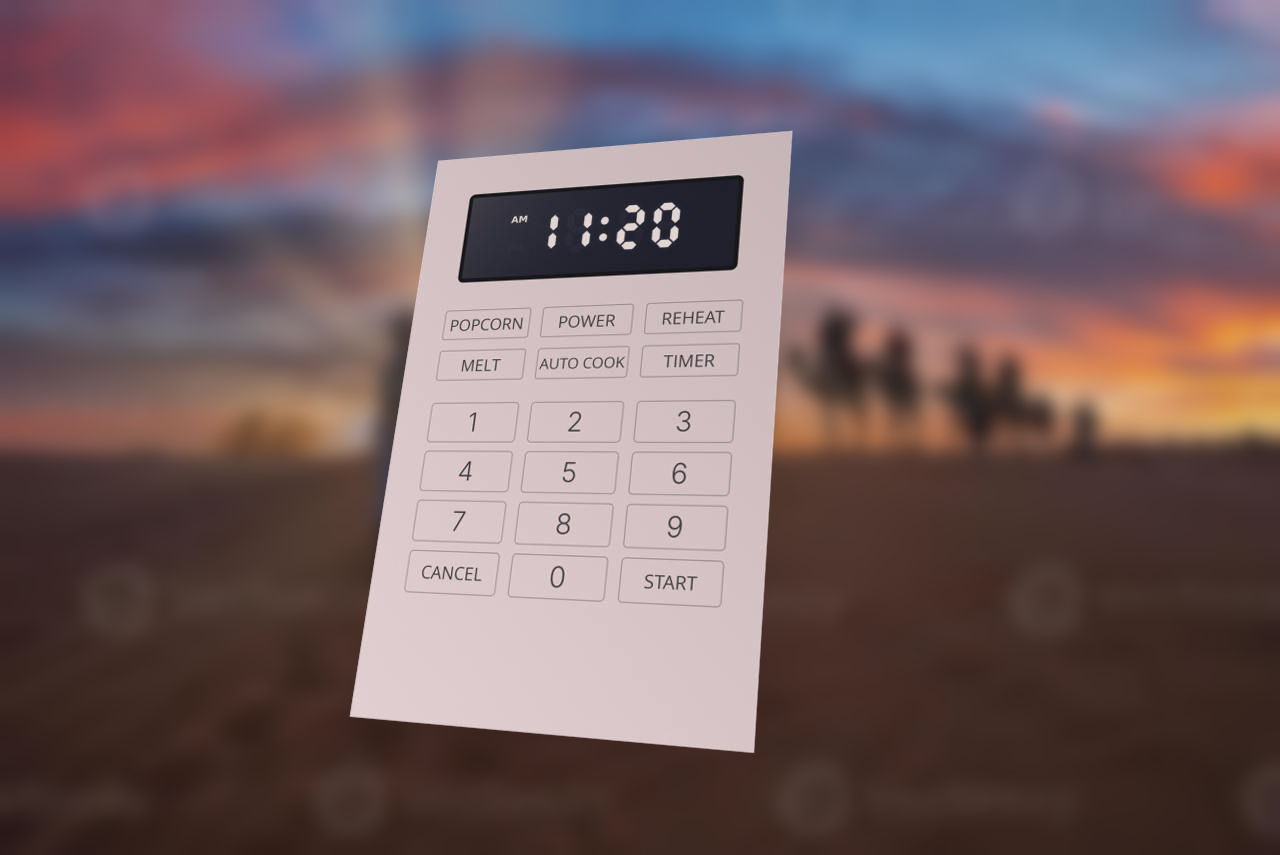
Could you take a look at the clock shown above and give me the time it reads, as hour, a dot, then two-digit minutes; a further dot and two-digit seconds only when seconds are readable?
11.20
